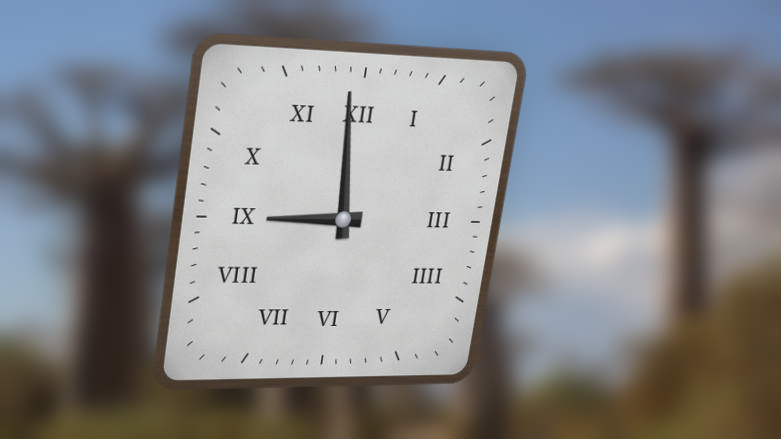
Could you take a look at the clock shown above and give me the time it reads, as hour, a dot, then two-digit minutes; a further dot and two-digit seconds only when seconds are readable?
8.59
